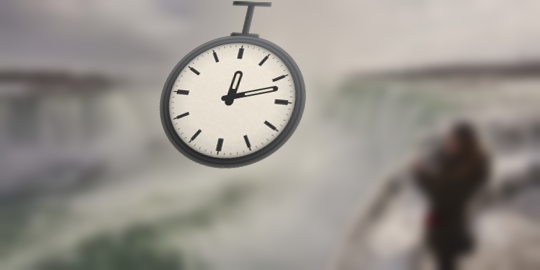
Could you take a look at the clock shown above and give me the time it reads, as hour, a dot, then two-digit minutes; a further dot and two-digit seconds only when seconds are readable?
12.12
